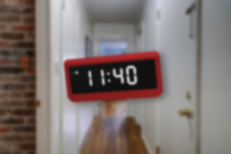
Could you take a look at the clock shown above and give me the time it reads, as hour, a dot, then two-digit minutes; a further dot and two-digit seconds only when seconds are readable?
11.40
